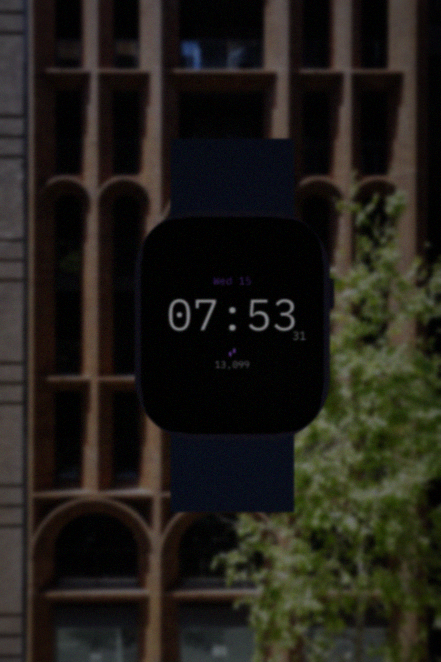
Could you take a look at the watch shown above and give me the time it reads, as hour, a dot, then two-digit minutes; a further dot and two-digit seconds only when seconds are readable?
7.53.31
